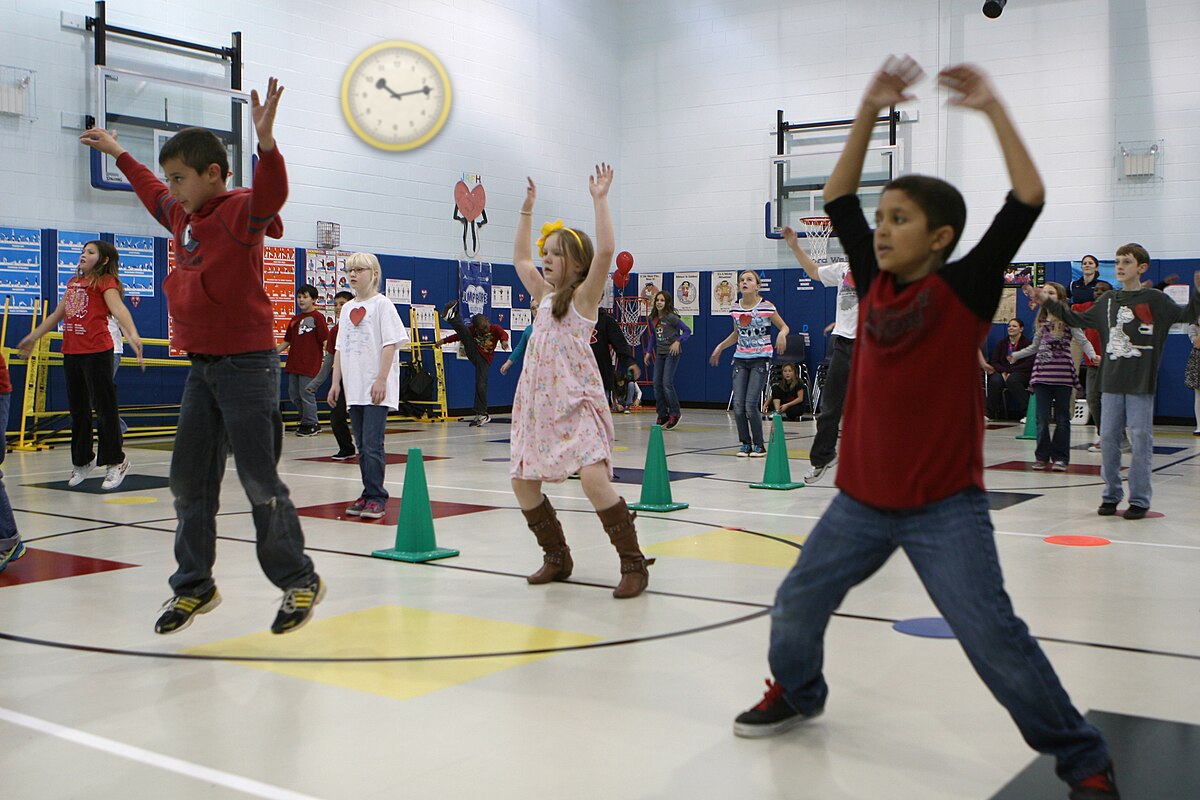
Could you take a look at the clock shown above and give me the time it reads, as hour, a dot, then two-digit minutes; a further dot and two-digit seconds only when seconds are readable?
10.13
